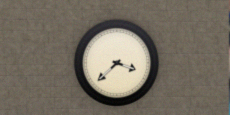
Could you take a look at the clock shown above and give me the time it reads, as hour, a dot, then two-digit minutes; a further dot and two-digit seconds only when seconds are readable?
3.38
